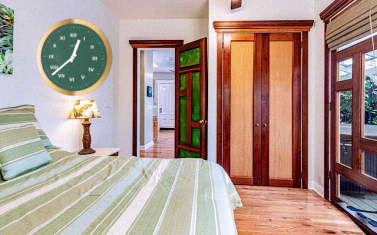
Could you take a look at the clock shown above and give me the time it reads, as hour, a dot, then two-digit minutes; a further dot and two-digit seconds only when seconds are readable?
12.38
